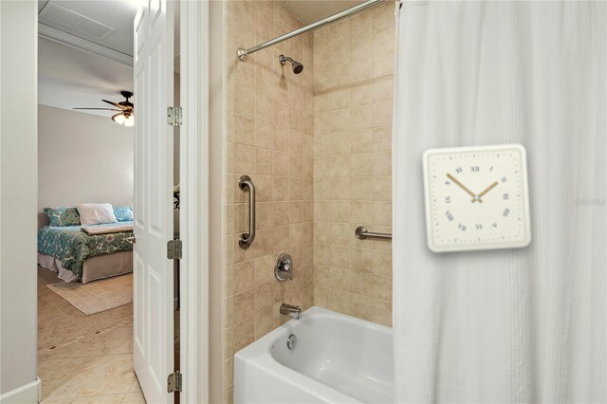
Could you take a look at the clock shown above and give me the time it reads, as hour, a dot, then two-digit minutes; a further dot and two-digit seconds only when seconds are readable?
1.52
